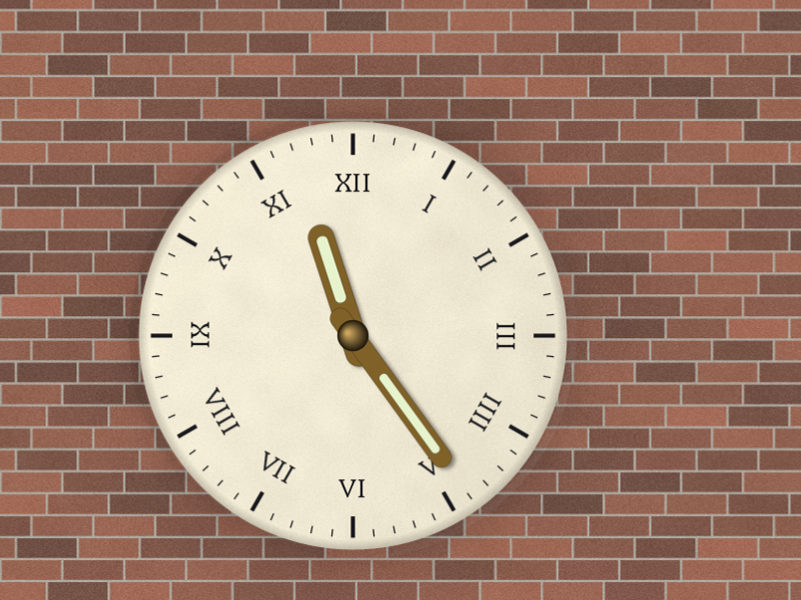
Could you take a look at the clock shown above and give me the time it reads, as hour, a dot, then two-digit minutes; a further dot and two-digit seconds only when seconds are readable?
11.24
